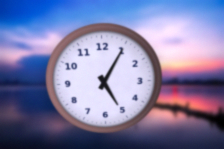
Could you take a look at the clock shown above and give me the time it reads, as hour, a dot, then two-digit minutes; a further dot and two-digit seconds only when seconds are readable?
5.05
